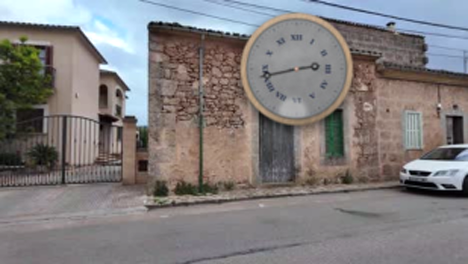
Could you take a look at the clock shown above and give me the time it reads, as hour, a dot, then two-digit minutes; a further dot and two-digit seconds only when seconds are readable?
2.43
